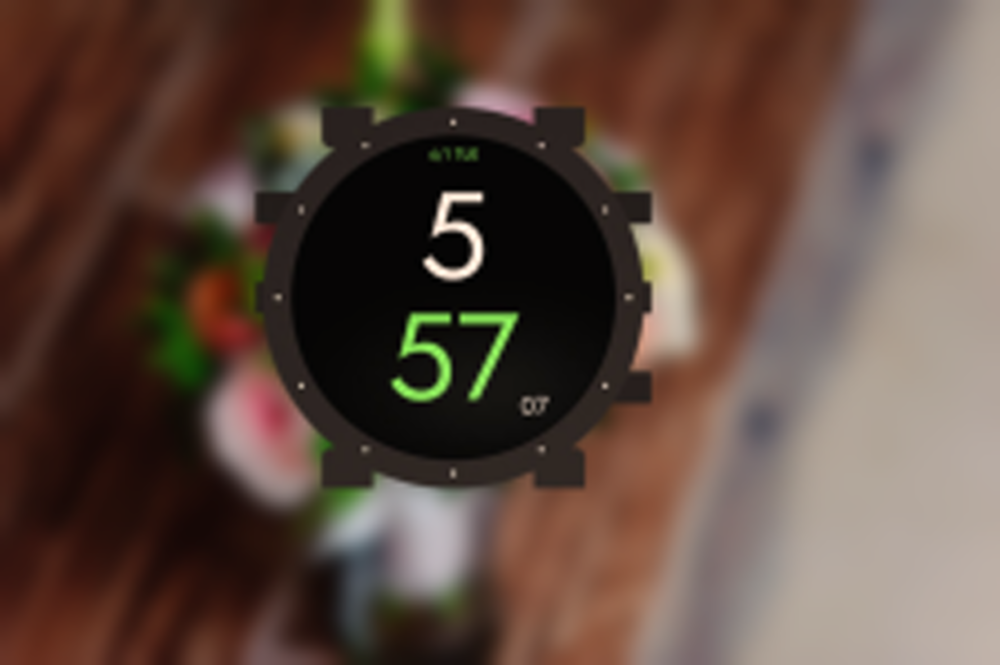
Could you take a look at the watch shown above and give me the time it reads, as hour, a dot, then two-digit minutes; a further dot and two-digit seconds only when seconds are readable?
5.57
